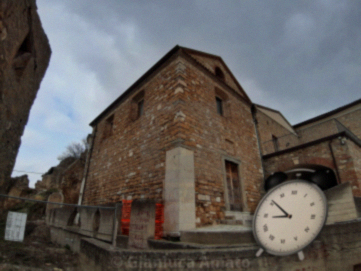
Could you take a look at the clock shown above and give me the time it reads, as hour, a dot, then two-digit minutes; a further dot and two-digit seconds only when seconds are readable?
8.51
